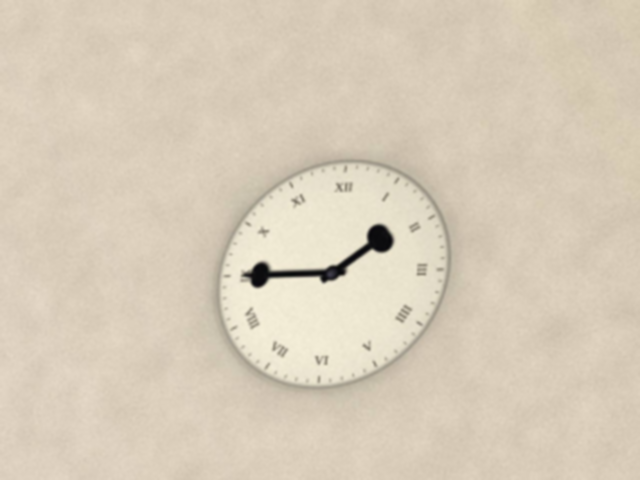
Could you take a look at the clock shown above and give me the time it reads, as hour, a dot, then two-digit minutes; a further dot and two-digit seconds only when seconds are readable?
1.45
